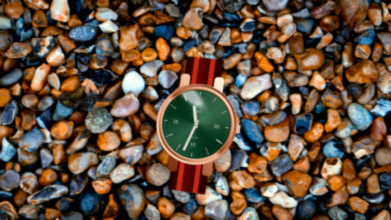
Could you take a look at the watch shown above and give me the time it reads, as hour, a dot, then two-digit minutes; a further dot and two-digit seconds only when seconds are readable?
11.33
